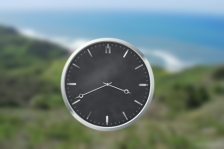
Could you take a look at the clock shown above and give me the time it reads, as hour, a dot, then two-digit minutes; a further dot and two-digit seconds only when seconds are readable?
3.41
